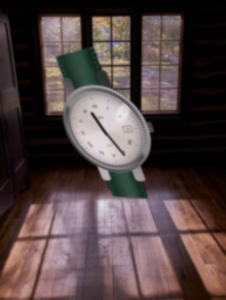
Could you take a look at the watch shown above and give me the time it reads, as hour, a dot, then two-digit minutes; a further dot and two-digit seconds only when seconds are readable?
11.26
